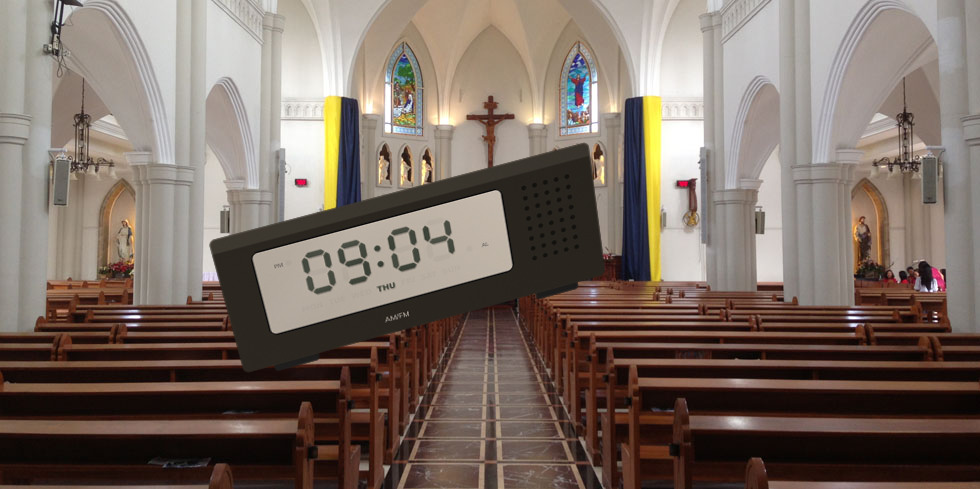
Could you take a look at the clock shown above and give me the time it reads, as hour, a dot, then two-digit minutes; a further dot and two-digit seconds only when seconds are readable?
9.04
